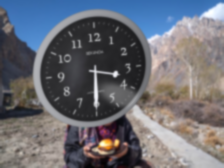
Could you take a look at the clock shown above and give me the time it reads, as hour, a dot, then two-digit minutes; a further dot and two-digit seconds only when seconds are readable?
3.30
